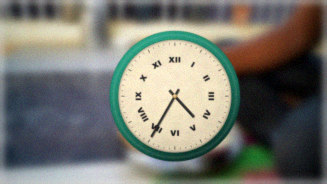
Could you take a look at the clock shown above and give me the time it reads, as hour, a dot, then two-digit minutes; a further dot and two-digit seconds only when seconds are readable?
4.35
